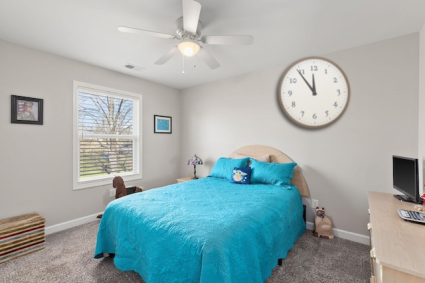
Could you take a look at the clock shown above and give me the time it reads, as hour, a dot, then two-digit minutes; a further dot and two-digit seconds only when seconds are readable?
11.54
